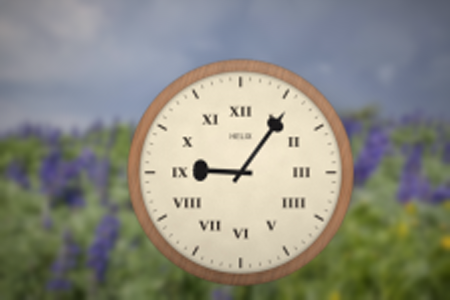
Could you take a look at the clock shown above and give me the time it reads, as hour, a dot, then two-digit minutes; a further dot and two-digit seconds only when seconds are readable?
9.06
